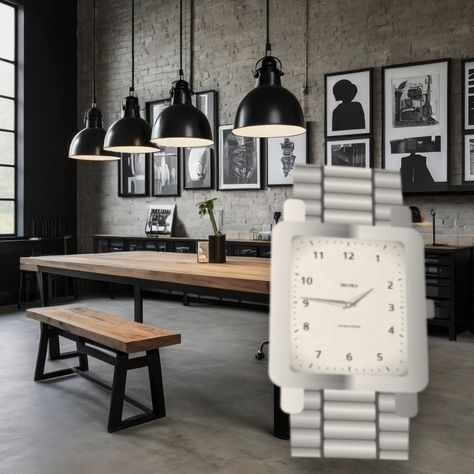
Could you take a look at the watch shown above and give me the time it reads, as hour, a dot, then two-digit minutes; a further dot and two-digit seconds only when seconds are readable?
1.46
